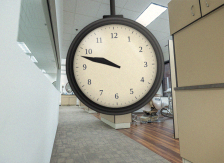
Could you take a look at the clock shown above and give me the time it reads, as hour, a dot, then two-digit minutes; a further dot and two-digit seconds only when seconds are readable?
9.48
